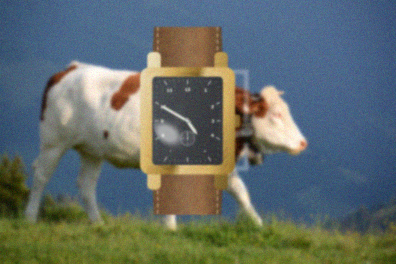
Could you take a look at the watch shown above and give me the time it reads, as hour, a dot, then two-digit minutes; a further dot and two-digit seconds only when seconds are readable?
4.50
